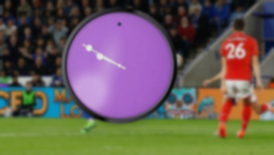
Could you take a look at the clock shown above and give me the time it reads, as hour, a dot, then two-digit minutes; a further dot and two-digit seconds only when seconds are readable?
9.50
